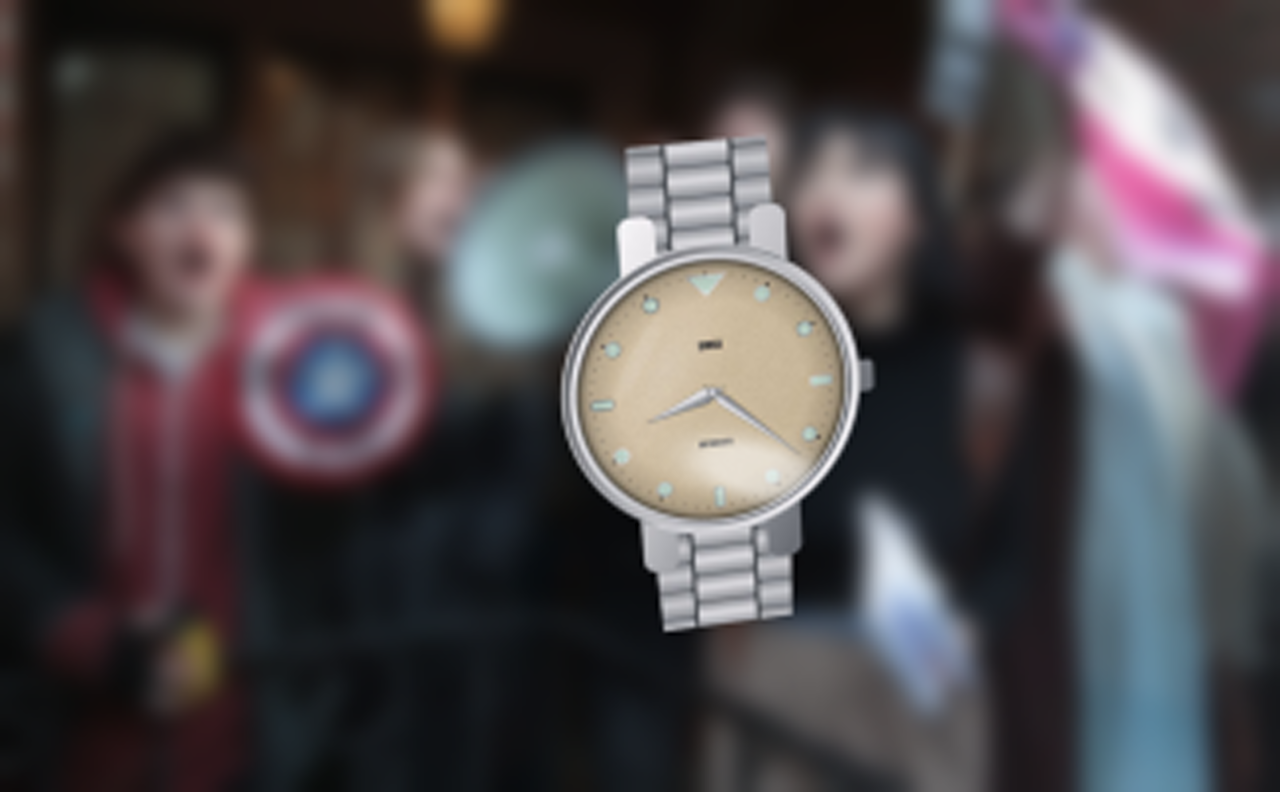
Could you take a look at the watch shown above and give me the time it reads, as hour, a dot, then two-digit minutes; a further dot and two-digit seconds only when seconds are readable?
8.22
